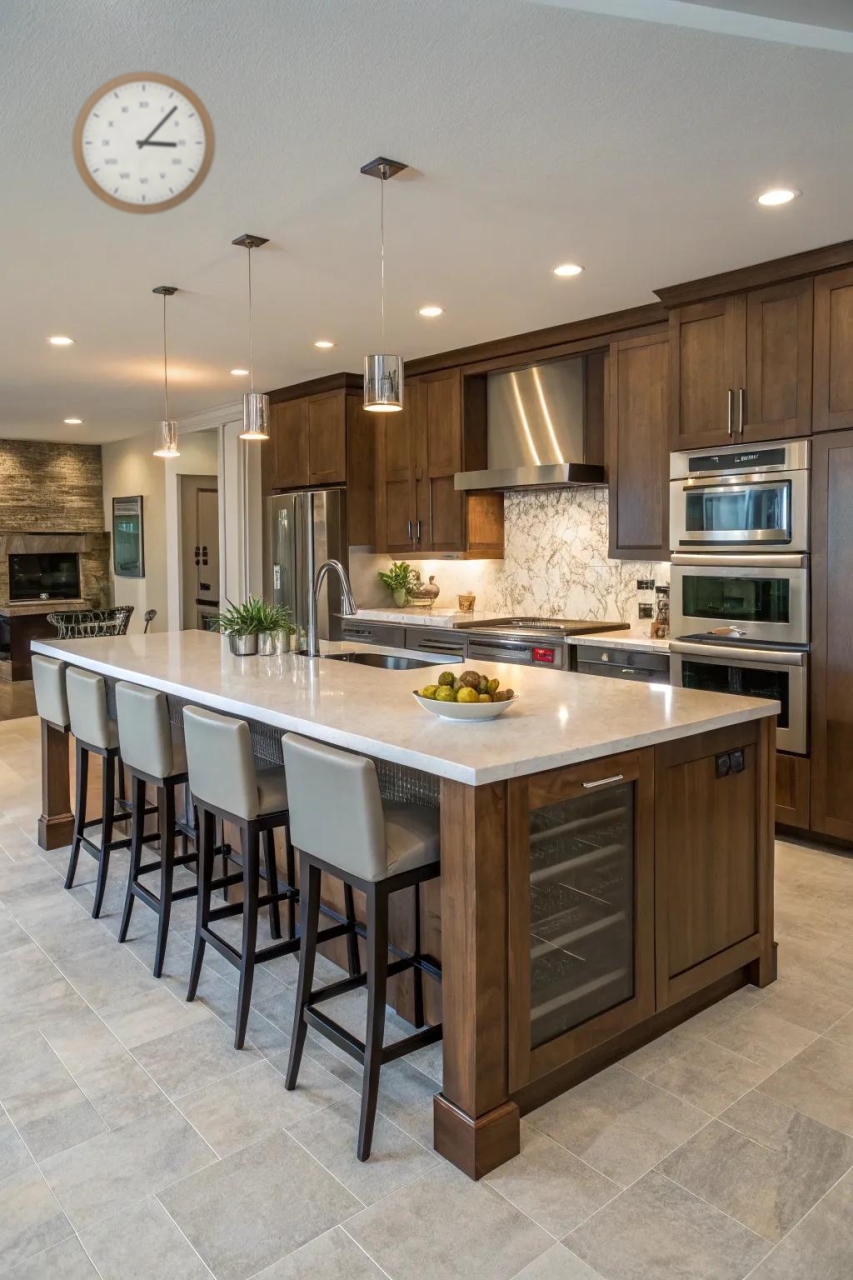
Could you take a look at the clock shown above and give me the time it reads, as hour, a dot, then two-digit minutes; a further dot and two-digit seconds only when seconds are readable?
3.07
